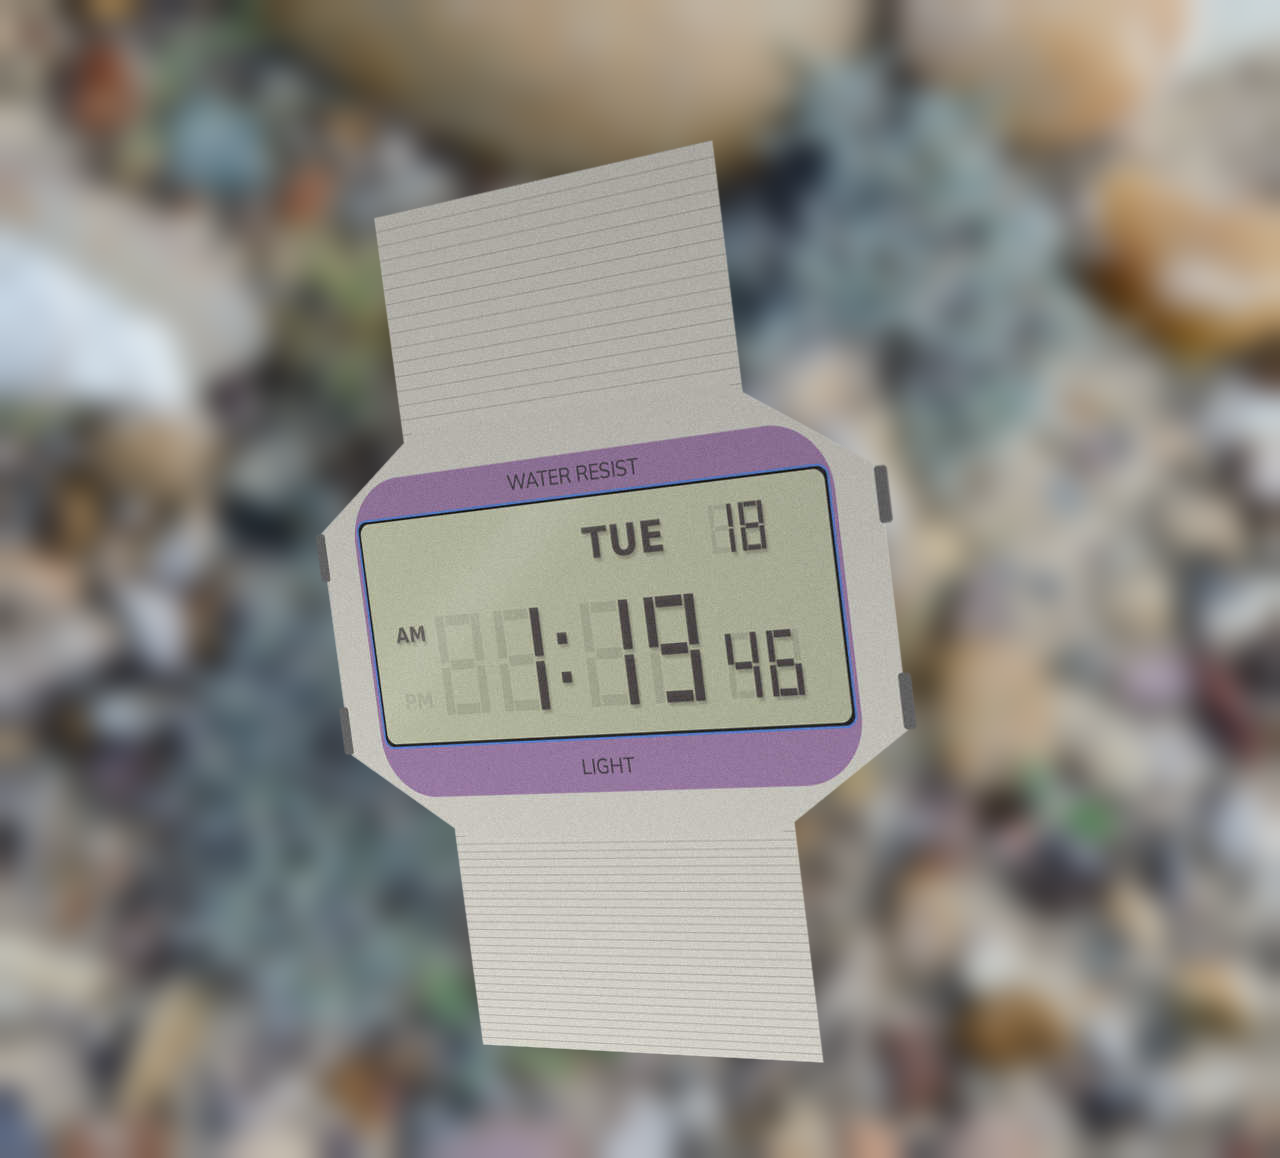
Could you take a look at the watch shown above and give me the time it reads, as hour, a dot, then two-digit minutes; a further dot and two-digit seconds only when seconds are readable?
1.19.46
